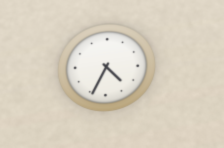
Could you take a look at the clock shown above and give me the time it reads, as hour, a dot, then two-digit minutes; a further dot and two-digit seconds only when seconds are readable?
4.34
